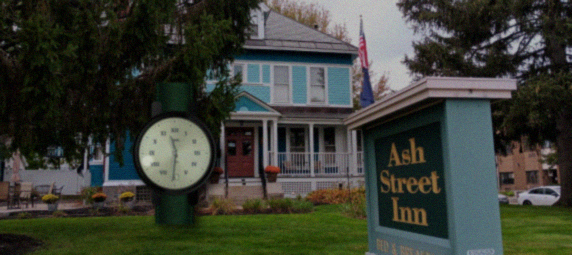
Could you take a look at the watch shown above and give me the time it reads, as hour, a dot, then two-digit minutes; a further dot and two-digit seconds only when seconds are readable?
11.31
